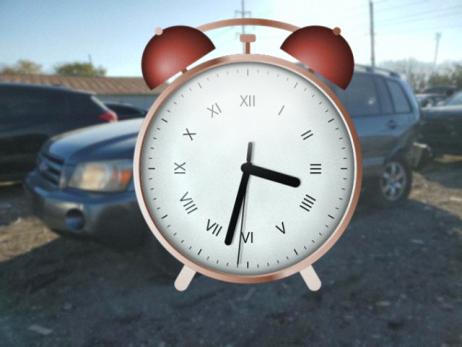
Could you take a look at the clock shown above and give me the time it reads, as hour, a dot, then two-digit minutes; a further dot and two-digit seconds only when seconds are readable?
3.32.31
